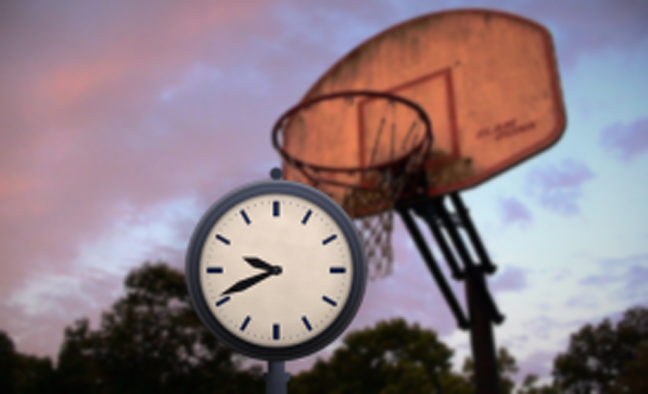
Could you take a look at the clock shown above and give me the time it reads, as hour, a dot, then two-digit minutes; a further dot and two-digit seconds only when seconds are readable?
9.41
